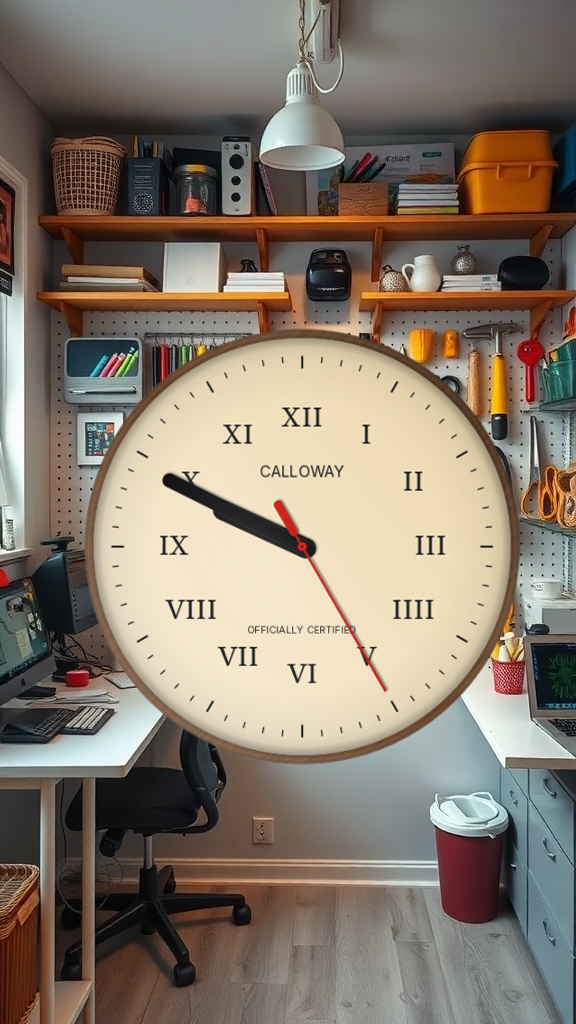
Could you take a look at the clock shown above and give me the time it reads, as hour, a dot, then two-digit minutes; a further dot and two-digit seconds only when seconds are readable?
9.49.25
